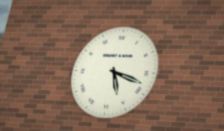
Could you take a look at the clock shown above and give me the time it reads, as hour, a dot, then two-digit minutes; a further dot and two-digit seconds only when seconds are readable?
5.18
